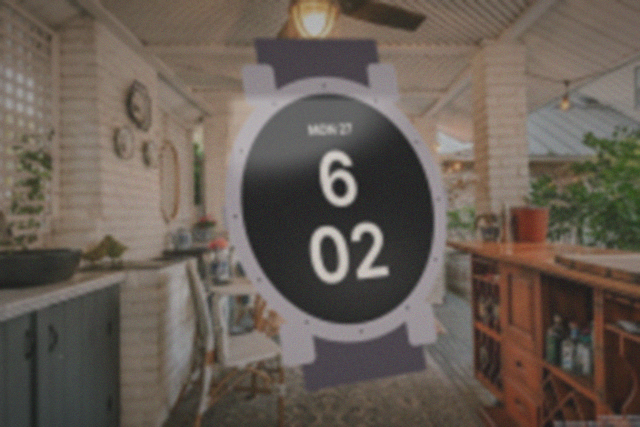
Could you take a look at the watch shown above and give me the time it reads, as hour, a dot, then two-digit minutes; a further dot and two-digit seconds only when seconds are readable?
6.02
